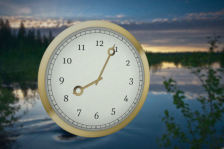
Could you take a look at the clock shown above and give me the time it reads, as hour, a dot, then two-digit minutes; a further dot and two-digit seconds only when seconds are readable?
8.04
